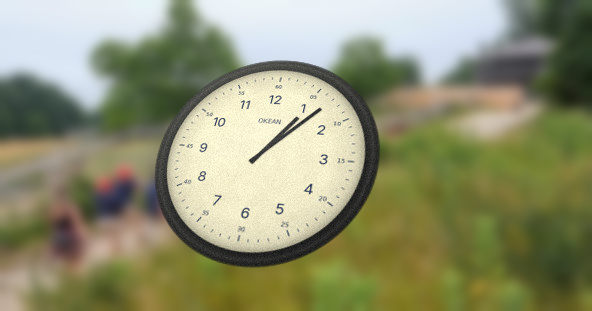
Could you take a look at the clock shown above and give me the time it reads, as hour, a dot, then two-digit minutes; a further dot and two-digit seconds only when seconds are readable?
1.07
